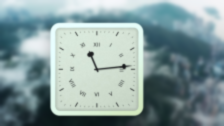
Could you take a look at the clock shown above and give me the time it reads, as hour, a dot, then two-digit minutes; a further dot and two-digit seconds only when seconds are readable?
11.14
